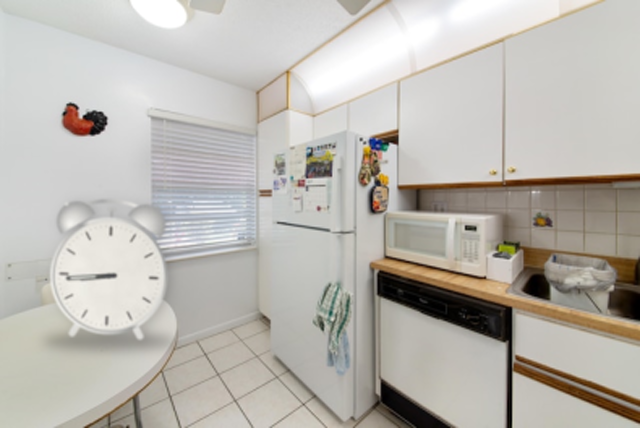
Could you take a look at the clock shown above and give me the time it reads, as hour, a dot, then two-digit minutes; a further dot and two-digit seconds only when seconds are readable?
8.44
